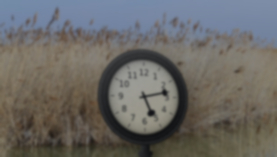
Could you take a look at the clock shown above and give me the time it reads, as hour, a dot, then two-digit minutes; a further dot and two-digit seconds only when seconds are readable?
5.13
